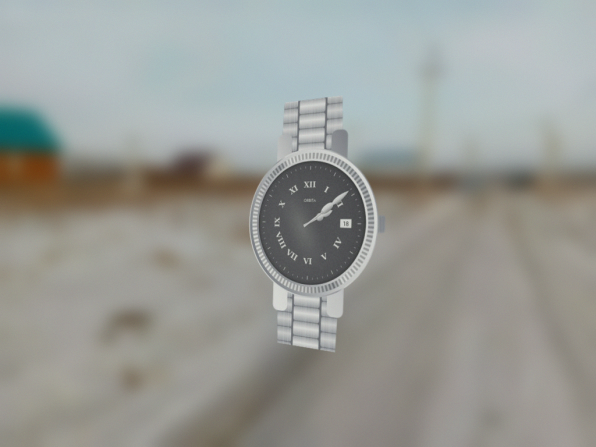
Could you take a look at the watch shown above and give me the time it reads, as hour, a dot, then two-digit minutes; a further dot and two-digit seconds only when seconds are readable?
2.09
